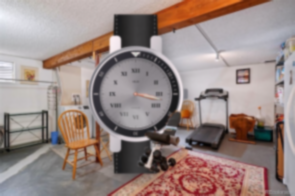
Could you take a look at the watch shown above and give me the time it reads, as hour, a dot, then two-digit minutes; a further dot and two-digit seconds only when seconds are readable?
3.17
